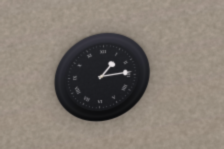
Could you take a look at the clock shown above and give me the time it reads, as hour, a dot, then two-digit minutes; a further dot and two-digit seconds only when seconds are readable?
1.14
